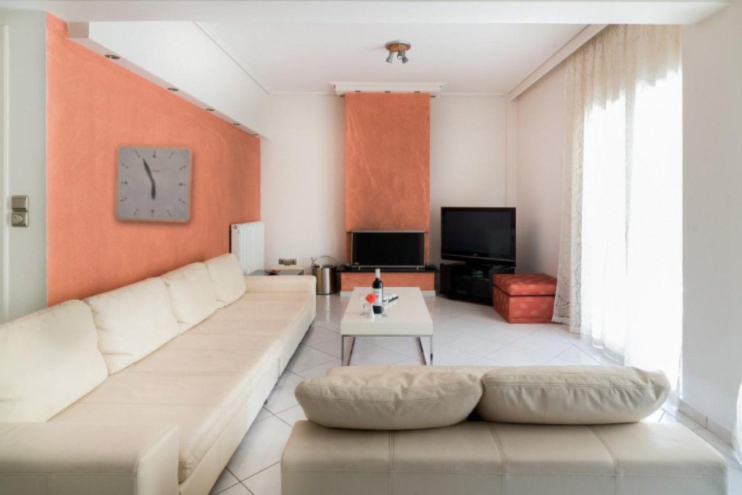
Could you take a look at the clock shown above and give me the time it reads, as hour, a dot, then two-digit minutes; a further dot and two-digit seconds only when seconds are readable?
5.56
